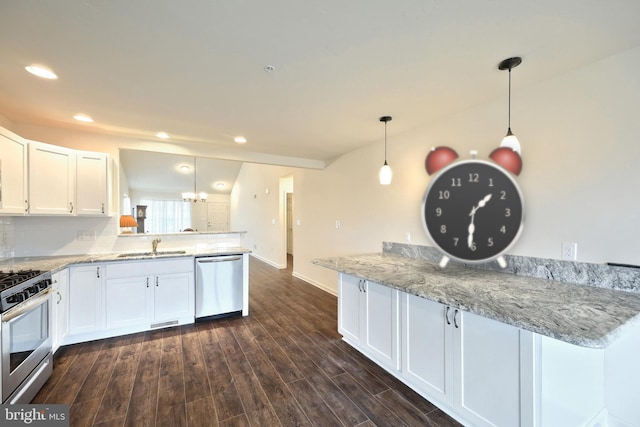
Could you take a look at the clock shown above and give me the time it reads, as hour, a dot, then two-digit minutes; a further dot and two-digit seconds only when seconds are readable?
1.31
